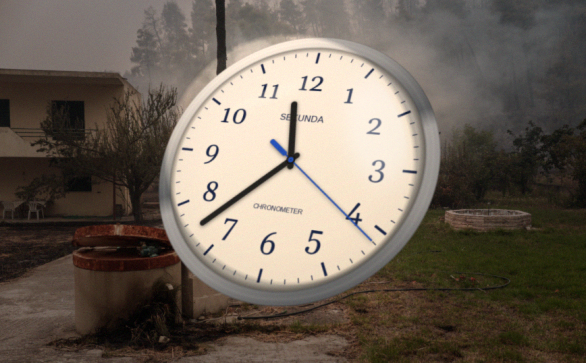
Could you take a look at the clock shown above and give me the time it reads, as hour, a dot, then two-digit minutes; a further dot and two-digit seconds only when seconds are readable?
11.37.21
